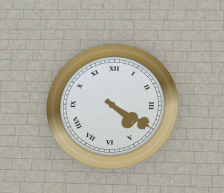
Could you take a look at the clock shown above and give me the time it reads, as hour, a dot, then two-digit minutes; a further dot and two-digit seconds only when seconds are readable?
4.20
